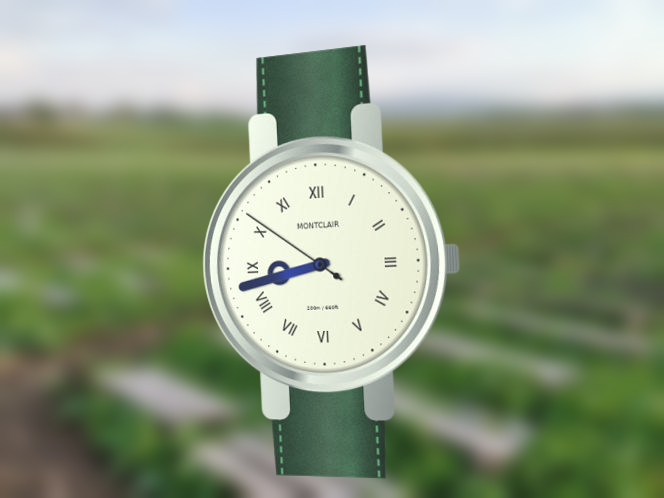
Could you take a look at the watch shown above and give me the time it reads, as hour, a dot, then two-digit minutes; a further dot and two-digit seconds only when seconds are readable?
8.42.51
